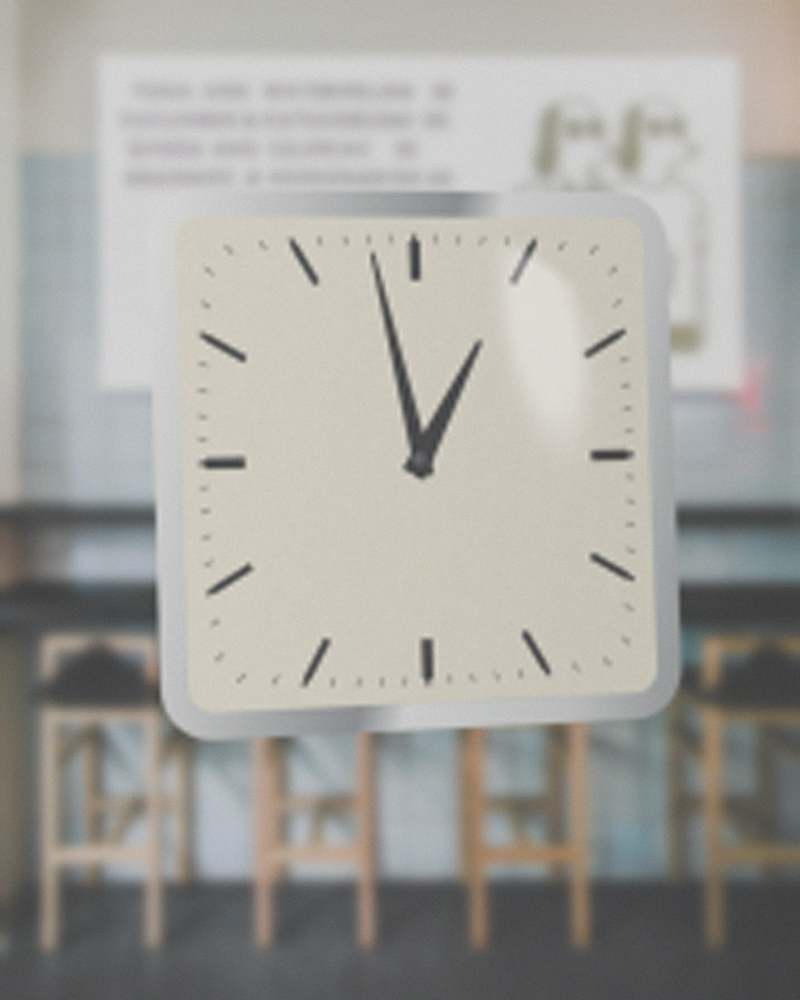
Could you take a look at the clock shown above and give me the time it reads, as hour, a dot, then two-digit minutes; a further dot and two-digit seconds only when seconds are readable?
12.58
